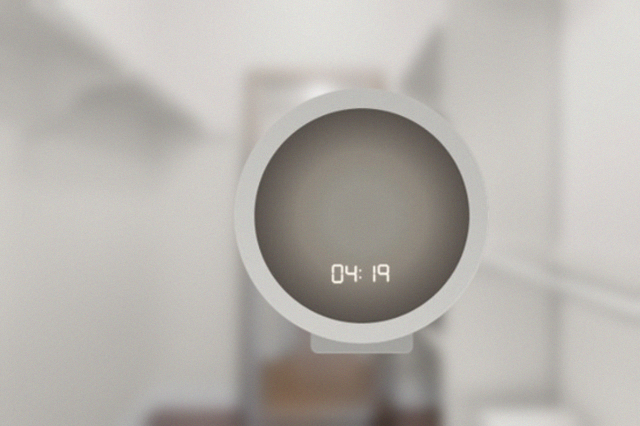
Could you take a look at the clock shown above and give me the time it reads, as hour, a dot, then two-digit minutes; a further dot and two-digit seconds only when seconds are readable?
4.19
